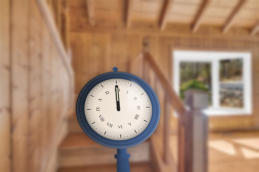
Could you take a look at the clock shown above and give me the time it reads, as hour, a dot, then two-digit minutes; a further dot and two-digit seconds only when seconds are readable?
12.00
